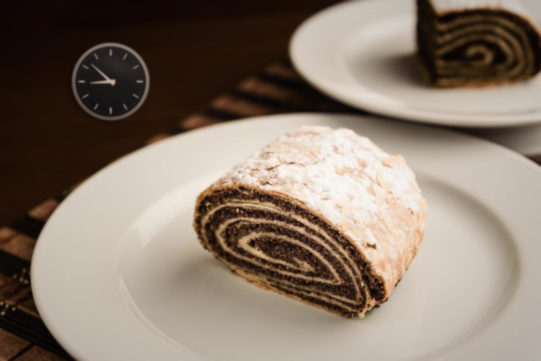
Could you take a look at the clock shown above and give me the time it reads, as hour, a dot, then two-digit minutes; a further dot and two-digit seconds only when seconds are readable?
8.52
